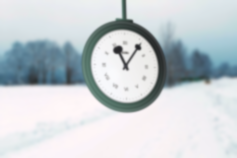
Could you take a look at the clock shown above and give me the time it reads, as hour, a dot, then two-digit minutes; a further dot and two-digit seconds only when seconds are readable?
11.06
